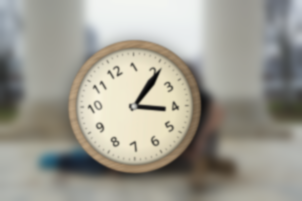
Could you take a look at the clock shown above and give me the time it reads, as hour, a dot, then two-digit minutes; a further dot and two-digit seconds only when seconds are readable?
4.11
